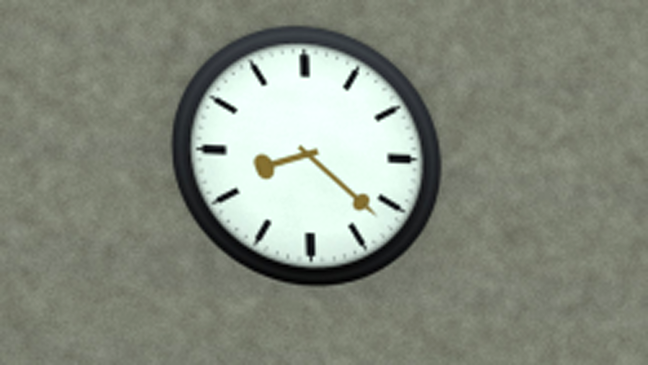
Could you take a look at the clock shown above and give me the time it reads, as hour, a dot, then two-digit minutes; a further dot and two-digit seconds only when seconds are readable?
8.22
